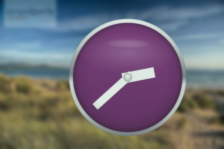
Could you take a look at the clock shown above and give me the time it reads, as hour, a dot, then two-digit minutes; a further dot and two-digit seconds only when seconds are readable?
2.38
